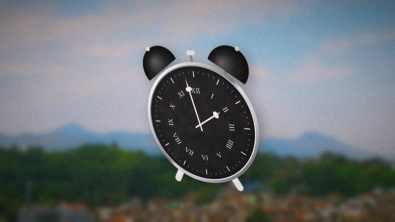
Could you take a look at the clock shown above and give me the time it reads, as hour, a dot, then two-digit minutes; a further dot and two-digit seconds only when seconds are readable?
1.58
